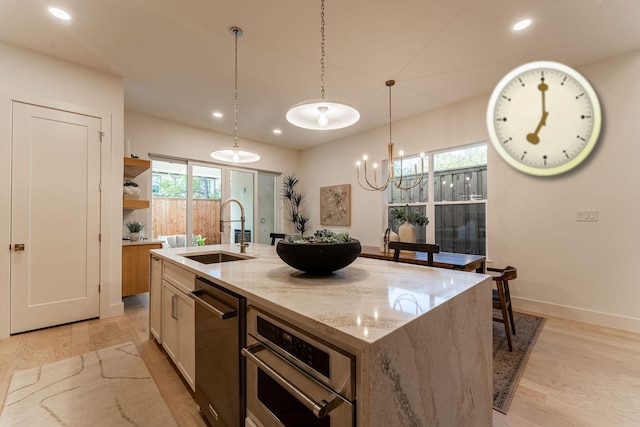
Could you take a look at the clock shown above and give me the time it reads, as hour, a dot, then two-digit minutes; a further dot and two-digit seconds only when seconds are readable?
7.00
